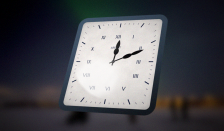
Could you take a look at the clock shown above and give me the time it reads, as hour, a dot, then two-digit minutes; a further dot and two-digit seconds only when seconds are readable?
12.11
